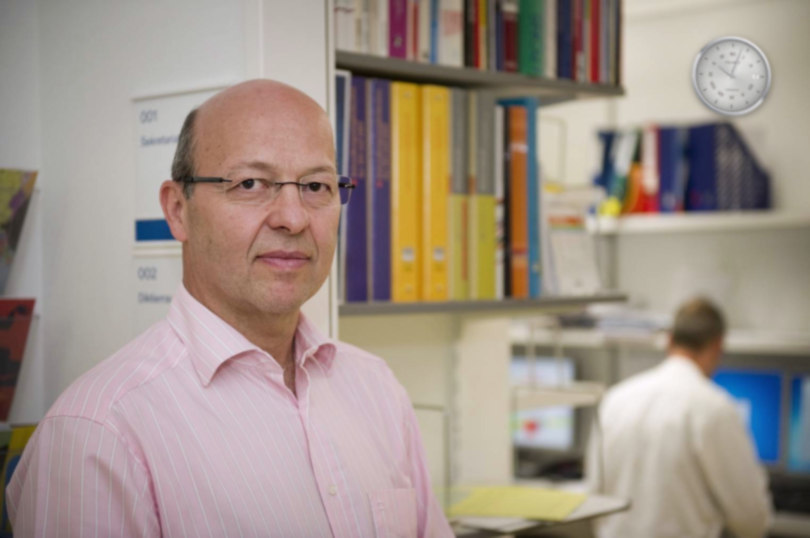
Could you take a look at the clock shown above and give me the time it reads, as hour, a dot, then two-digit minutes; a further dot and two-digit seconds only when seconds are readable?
10.03
